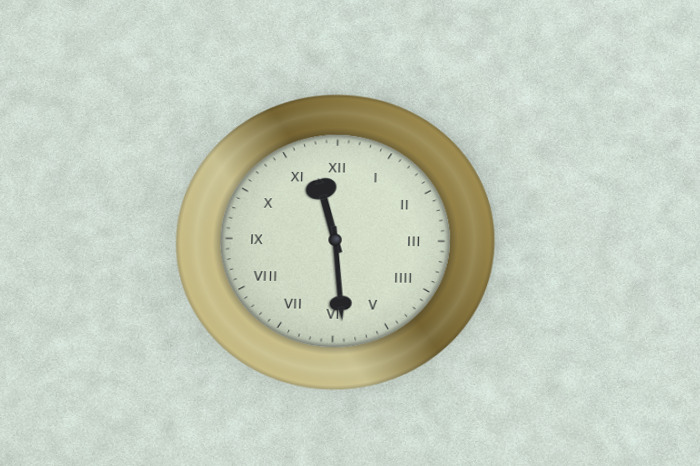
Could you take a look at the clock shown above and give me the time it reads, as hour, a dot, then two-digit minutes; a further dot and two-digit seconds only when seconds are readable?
11.29
